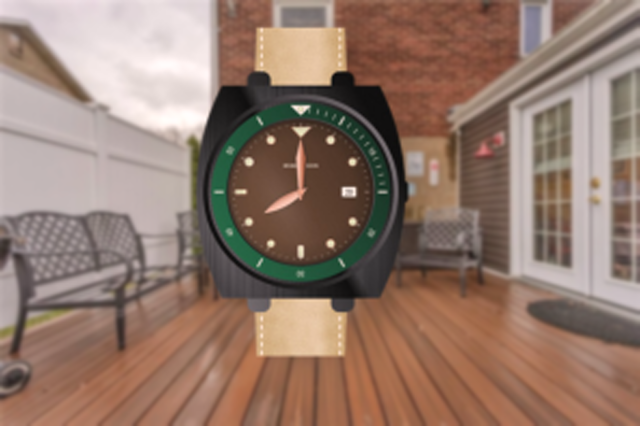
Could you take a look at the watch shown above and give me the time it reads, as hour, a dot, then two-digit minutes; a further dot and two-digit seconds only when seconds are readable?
8.00
